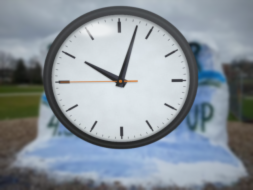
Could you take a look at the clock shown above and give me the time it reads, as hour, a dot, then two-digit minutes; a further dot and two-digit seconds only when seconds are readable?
10.02.45
